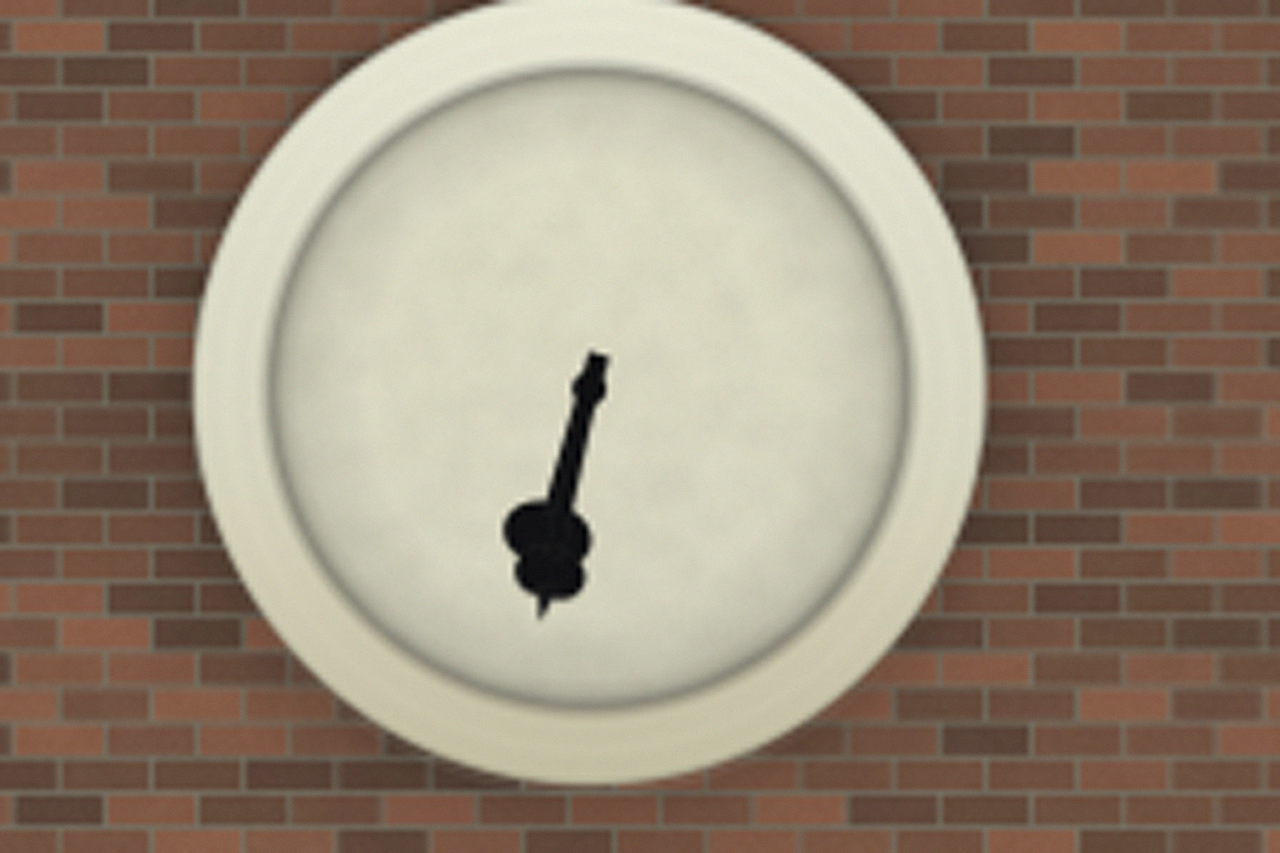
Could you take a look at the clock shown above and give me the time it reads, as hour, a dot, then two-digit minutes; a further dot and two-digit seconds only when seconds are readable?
6.32
